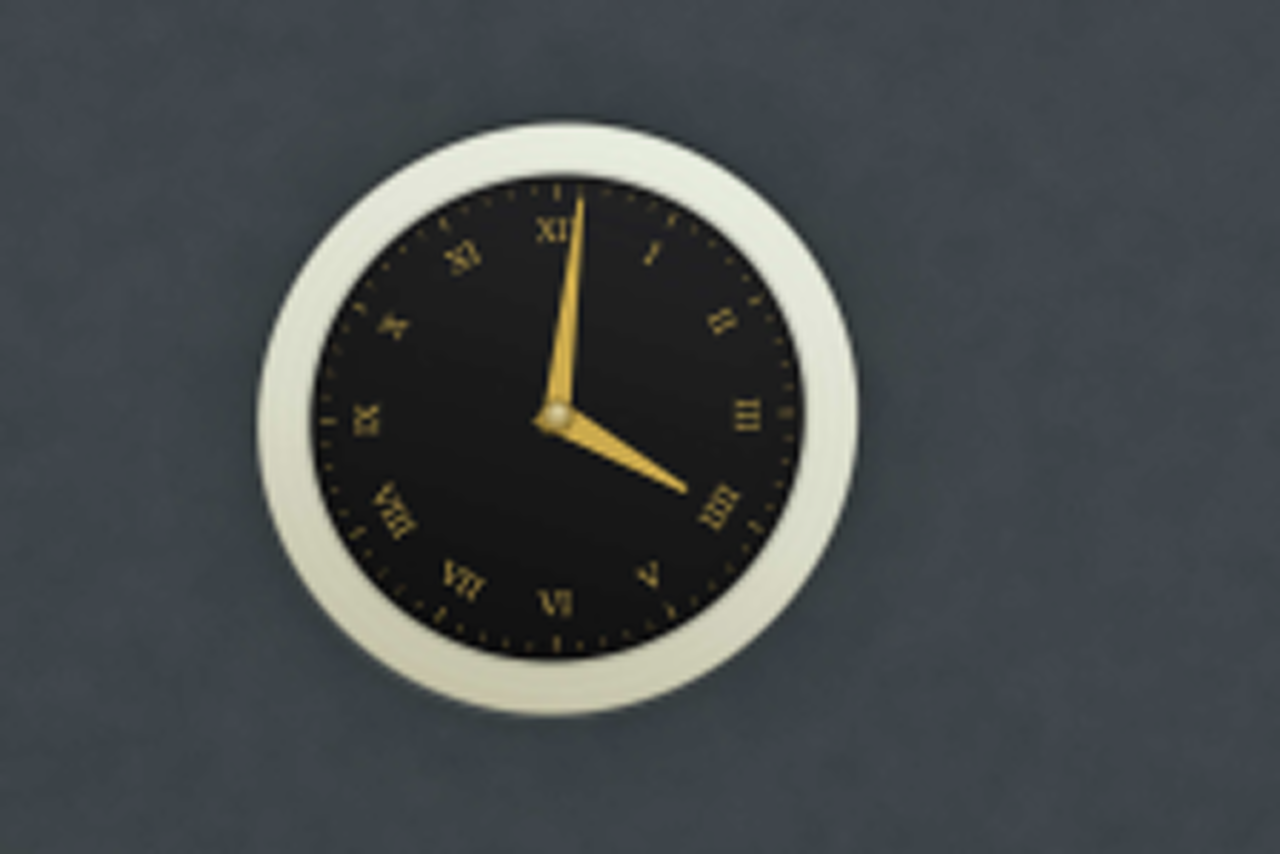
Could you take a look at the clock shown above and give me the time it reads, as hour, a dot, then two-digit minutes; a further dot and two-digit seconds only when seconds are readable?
4.01
